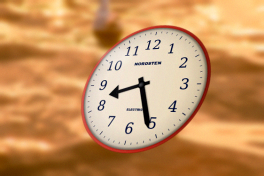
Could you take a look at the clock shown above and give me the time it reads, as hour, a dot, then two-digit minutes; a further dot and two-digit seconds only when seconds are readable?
8.26
